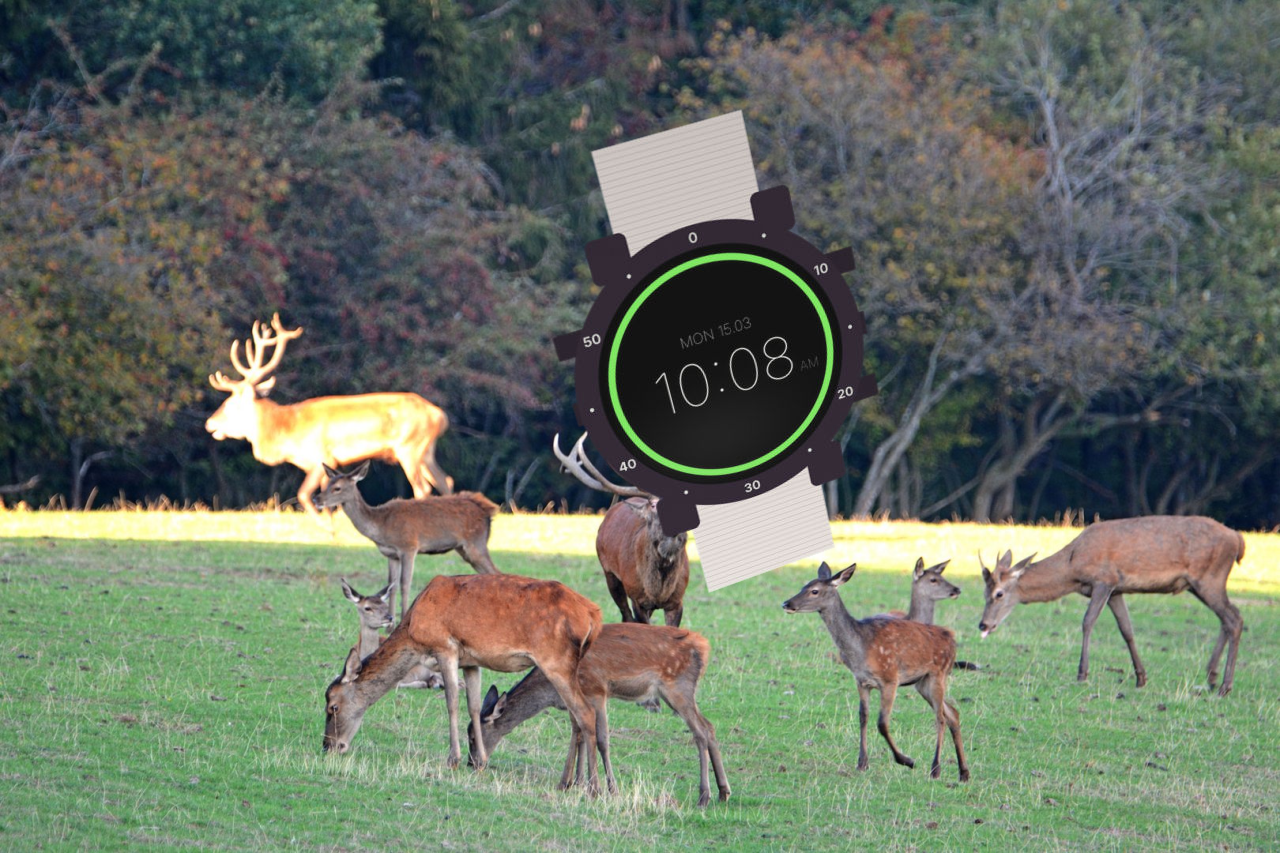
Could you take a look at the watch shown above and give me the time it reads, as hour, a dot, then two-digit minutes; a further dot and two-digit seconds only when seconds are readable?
10.08
